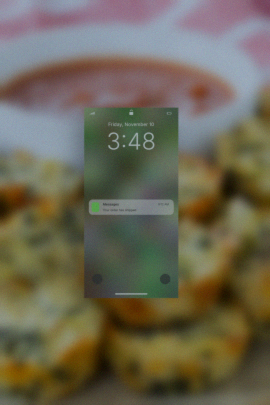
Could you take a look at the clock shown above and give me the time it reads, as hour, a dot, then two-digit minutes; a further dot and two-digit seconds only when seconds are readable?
3.48
